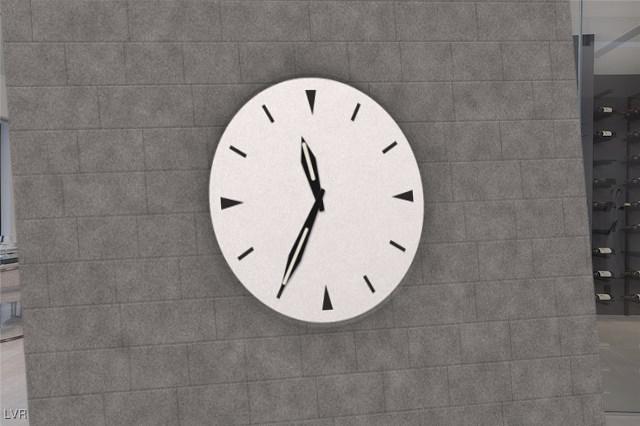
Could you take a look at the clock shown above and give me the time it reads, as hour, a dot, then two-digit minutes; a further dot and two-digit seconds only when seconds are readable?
11.35
